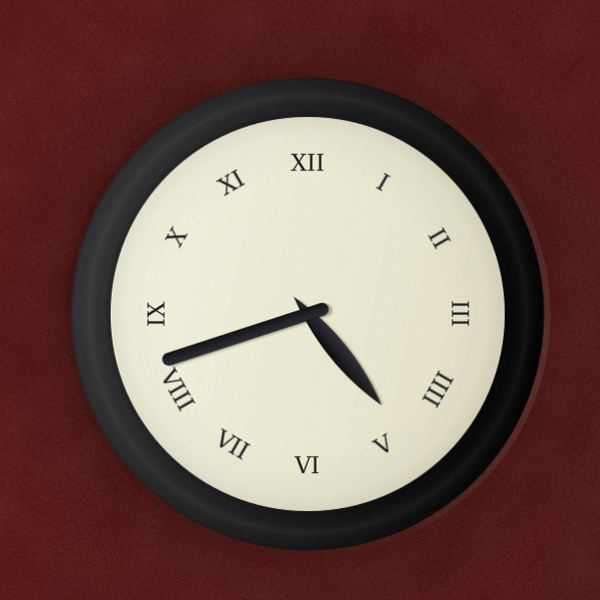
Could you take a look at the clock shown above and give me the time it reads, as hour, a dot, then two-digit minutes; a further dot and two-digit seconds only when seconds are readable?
4.42
